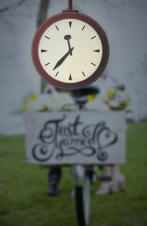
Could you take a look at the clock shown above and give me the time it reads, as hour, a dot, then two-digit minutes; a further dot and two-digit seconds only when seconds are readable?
11.37
